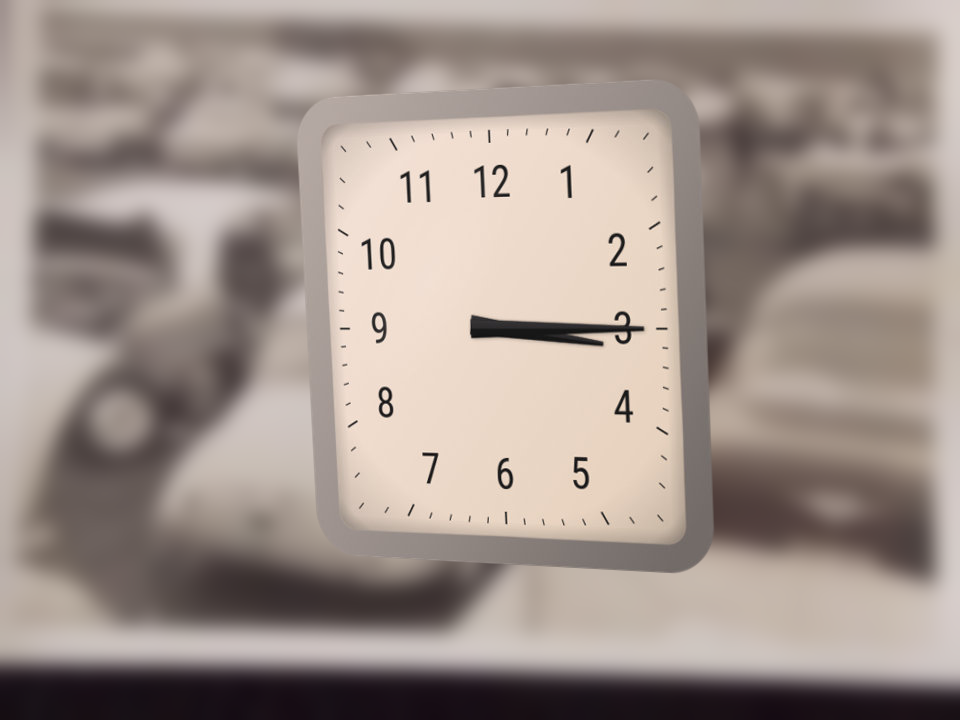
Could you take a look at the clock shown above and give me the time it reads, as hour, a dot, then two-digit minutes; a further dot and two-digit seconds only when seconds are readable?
3.15
